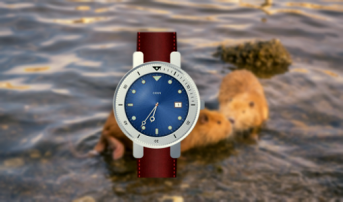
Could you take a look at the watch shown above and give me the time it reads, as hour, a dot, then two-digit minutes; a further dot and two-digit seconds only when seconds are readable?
6.36
